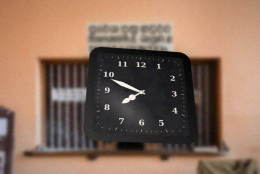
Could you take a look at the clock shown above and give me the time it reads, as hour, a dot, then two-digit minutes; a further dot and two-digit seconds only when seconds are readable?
7.49
